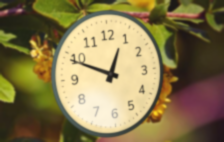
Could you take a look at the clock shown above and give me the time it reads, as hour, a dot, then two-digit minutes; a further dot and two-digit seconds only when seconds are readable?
12.49
